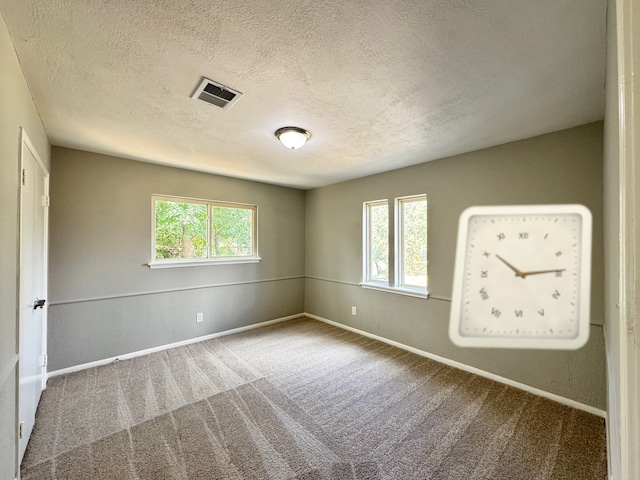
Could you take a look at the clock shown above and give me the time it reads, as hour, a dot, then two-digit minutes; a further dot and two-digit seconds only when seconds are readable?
10.14
